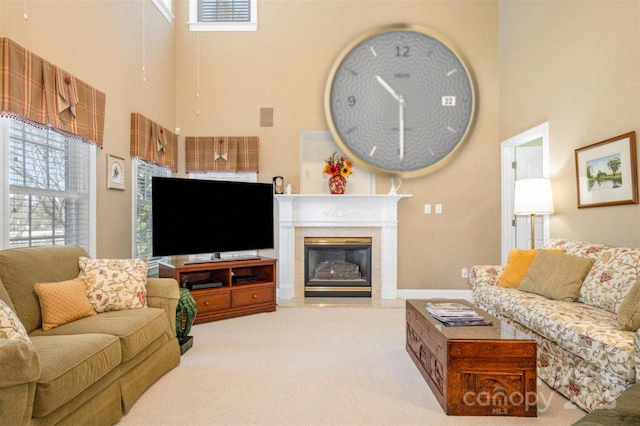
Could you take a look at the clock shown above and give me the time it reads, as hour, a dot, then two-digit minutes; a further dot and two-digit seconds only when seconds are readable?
10.30
